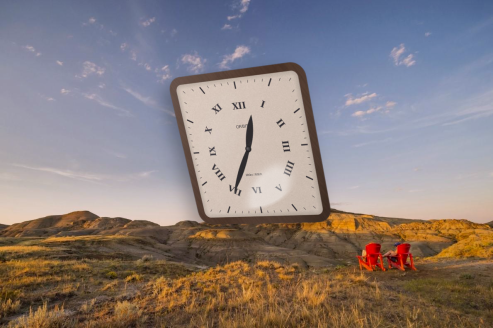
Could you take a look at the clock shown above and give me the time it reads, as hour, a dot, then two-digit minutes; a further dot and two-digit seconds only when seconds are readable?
12.35
